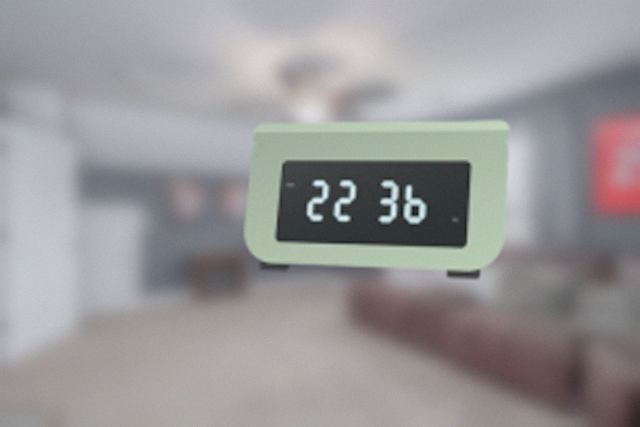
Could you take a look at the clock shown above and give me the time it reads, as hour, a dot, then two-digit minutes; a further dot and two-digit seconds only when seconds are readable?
22.36
